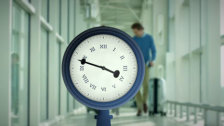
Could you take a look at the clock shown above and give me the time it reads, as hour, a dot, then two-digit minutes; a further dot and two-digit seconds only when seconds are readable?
3.48
